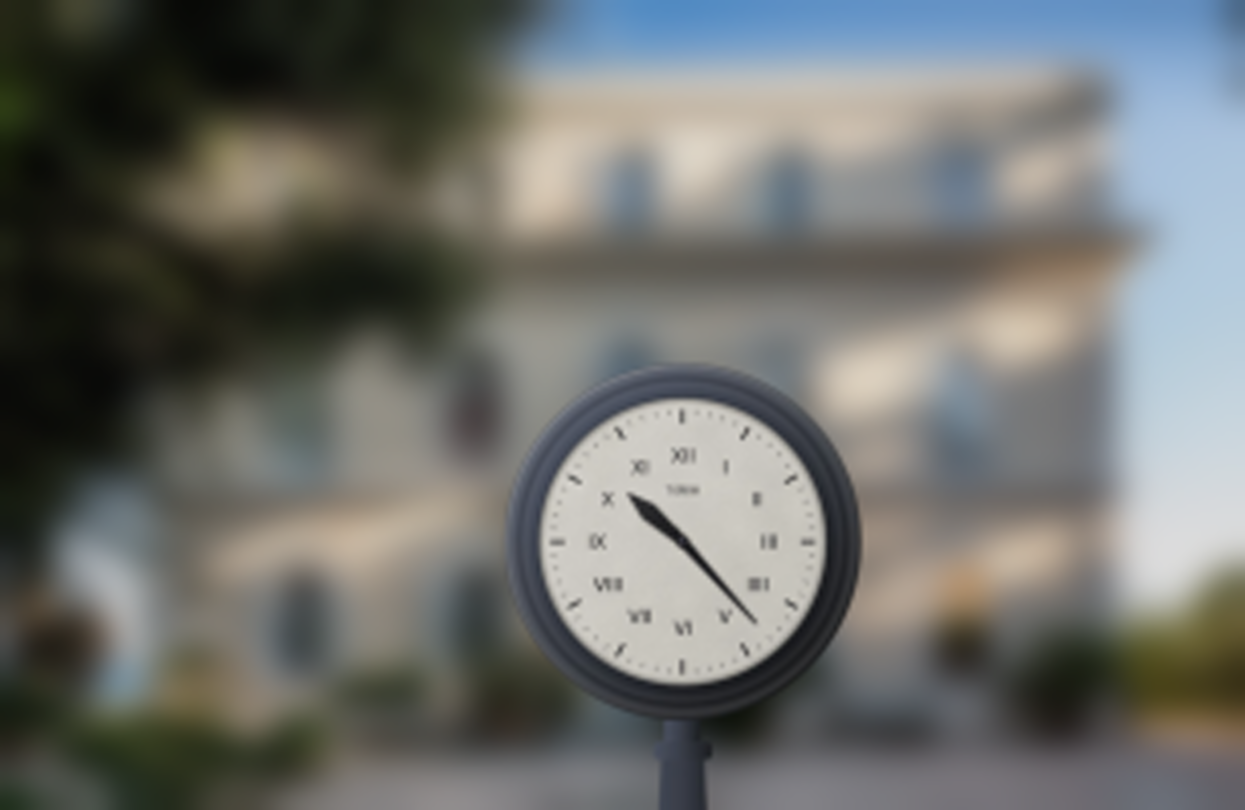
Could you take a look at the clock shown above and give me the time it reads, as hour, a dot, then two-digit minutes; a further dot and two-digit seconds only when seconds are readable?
10.23
